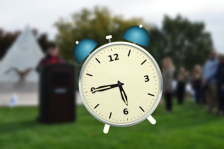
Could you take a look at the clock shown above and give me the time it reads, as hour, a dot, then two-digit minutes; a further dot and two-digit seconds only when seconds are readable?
5.45
